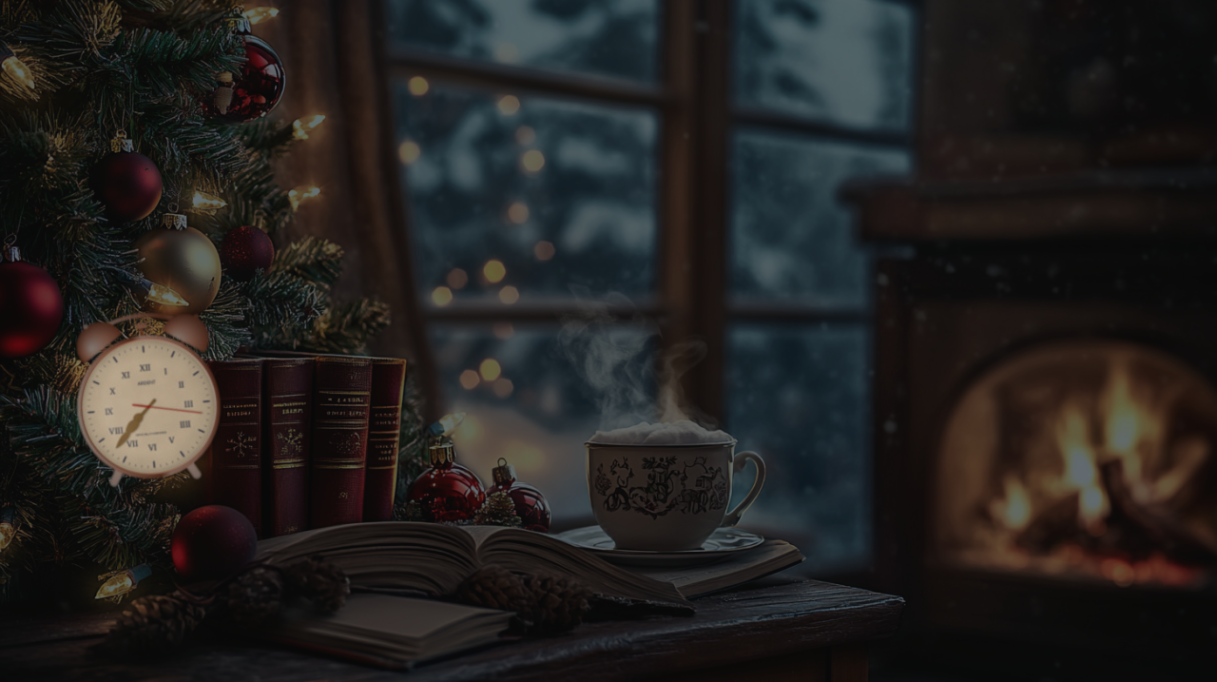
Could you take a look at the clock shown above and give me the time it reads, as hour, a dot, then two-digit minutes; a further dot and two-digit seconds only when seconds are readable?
7.37.17
